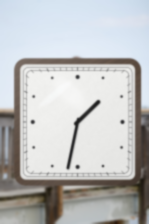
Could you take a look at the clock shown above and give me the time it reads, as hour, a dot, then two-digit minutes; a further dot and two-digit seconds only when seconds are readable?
1.32
